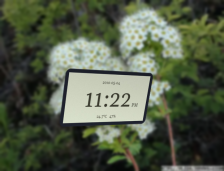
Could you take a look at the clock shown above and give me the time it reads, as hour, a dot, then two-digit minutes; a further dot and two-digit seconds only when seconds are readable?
11.22
